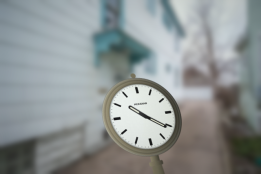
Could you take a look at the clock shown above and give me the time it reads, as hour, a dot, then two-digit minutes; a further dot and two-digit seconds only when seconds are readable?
10.21
